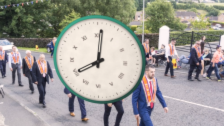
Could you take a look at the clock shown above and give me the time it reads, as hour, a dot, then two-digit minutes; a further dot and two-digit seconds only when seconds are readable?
8.01
